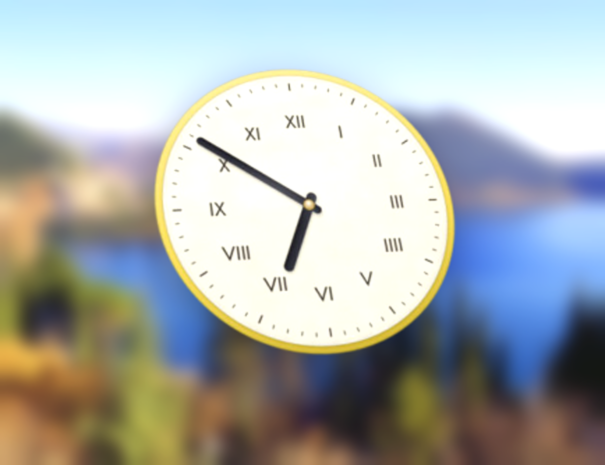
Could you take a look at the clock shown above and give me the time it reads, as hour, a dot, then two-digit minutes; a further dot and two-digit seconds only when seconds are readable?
6.51
